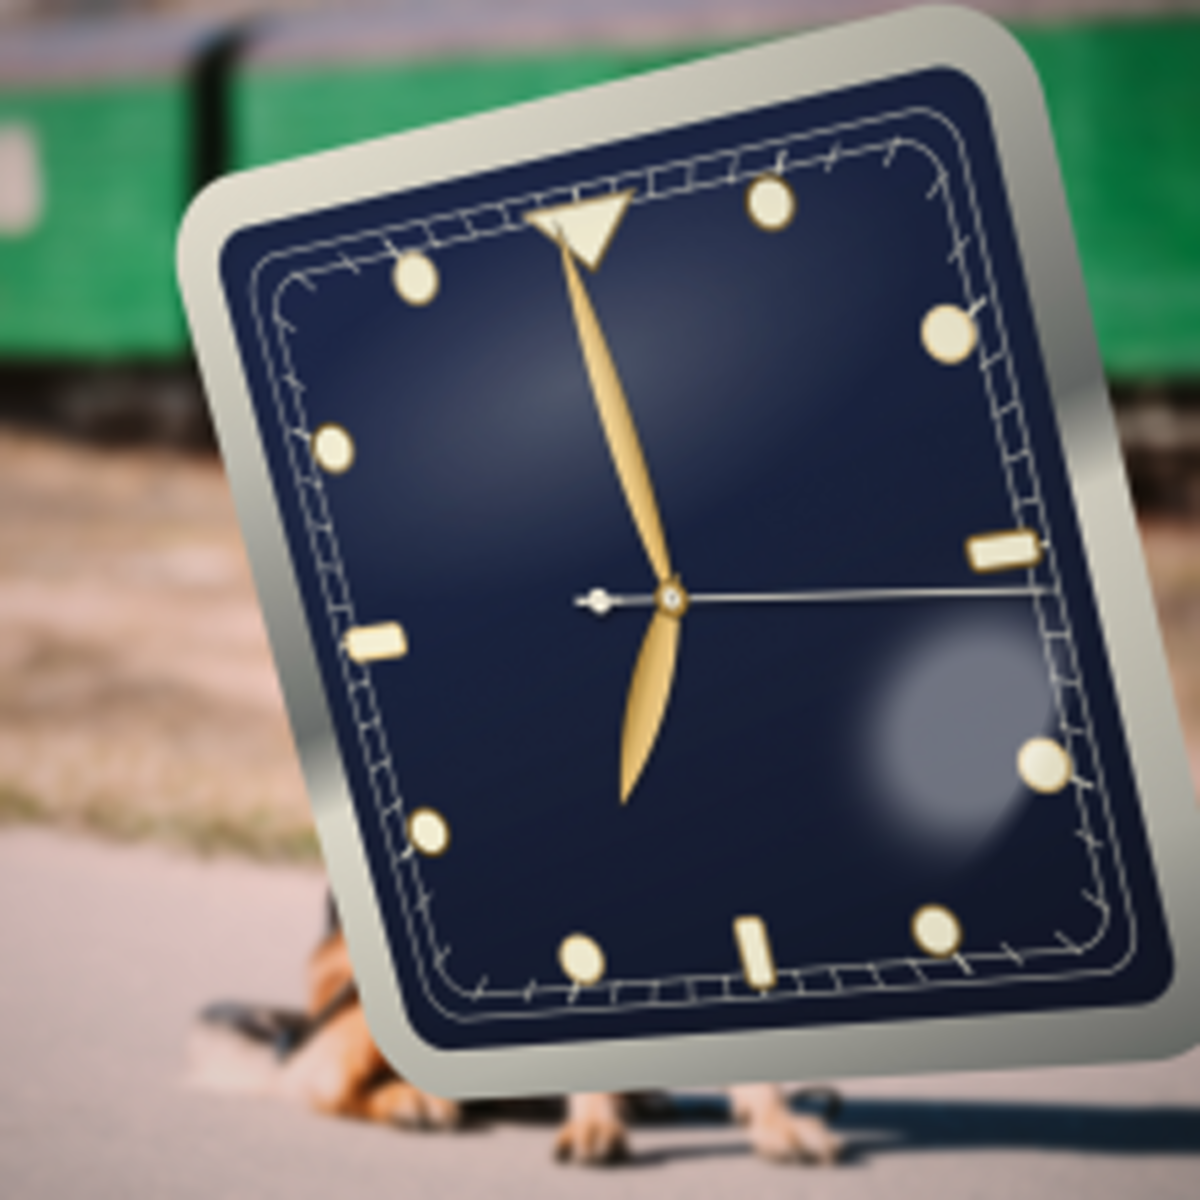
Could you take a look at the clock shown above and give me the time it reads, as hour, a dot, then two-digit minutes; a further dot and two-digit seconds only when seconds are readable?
6.59.16
